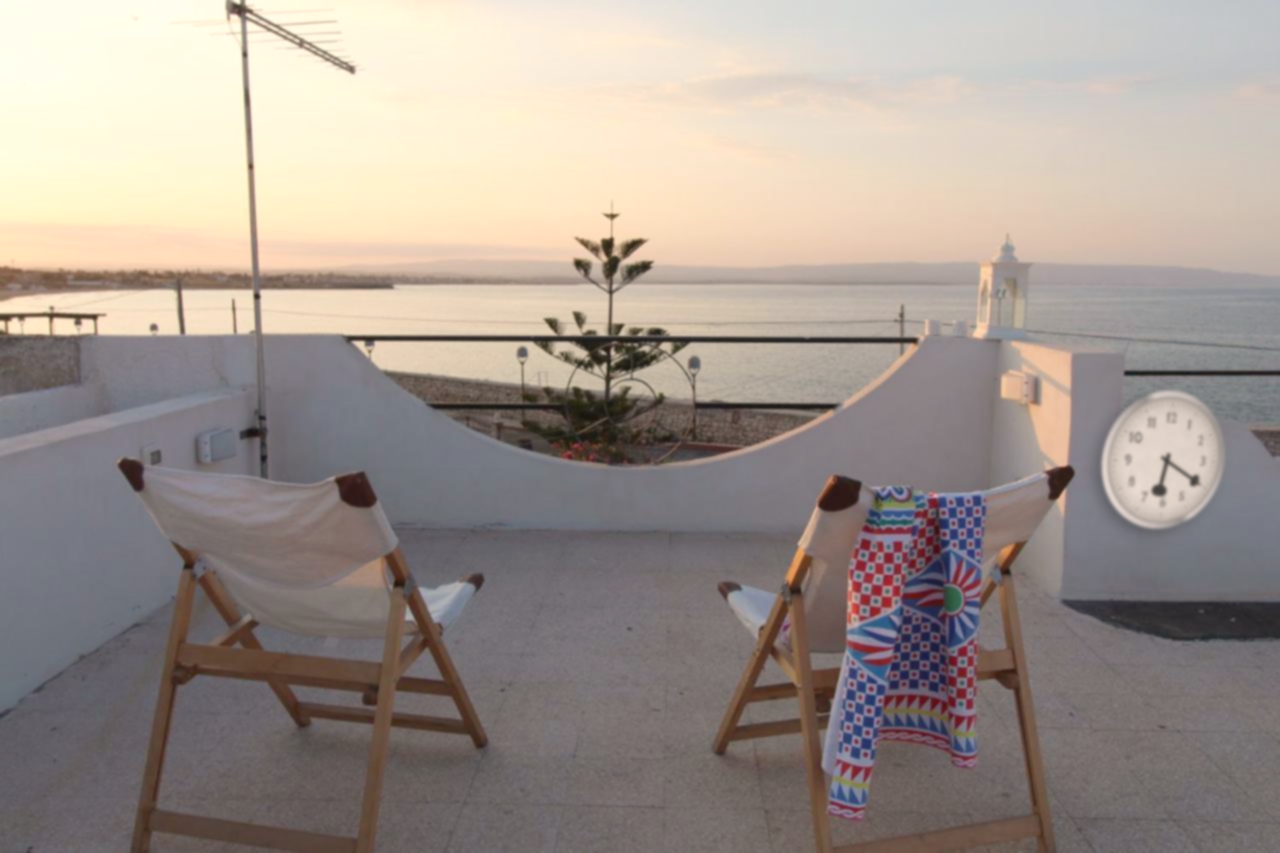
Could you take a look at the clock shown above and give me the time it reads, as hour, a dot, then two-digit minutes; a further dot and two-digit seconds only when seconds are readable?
6.20
